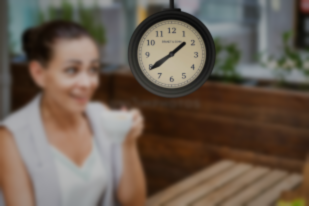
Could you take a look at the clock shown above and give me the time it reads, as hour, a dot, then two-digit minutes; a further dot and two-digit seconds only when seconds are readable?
1.39
